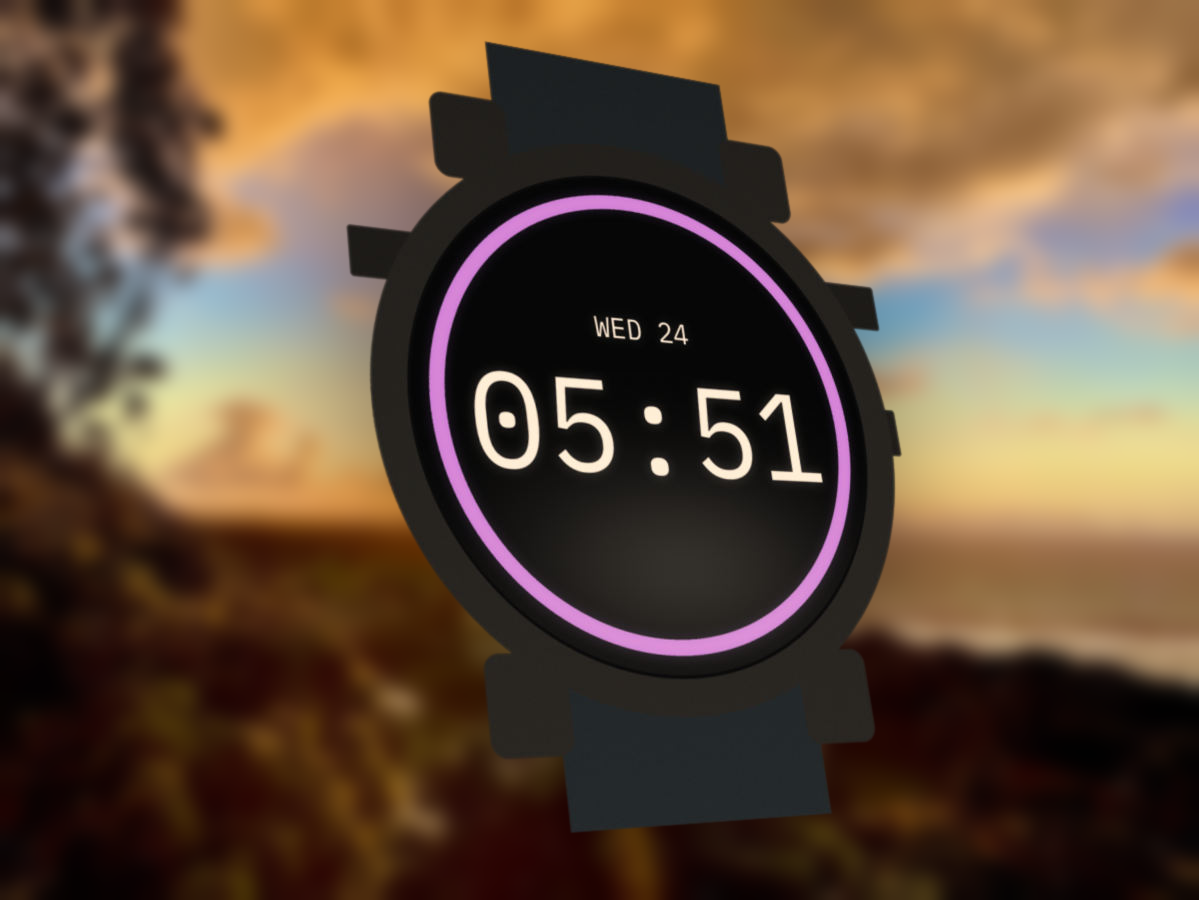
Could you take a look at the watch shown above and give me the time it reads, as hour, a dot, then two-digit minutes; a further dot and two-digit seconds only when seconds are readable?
5.51
